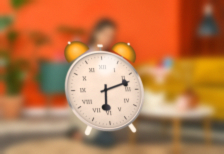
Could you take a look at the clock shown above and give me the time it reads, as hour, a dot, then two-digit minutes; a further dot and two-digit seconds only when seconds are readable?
6.12
